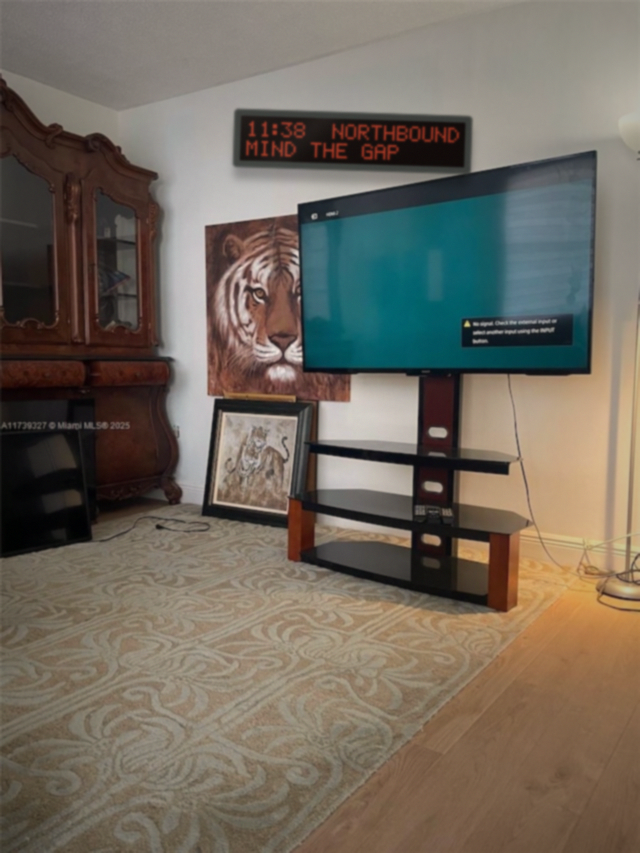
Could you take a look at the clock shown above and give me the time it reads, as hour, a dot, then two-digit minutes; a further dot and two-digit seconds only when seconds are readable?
11.38
